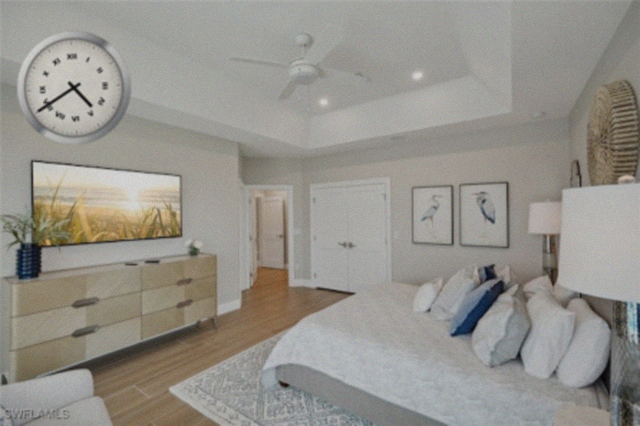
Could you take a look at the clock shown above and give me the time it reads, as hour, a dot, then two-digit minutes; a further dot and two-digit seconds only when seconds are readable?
4.40
